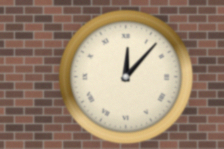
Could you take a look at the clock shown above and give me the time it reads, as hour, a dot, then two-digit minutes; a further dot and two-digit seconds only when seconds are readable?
12.07
